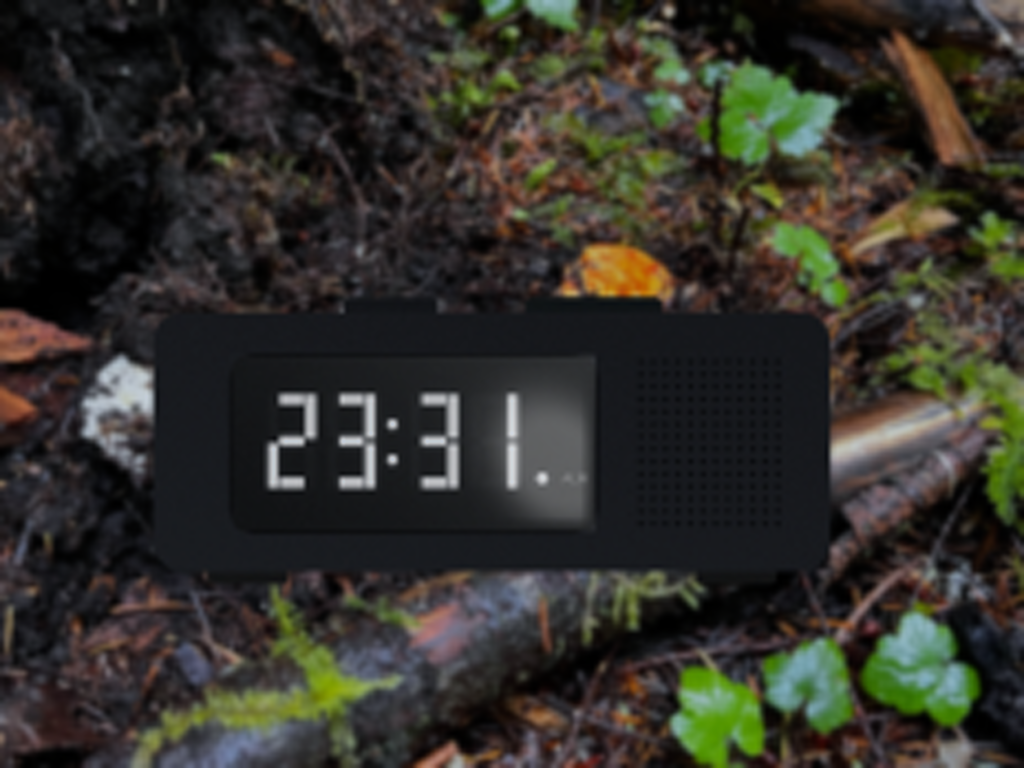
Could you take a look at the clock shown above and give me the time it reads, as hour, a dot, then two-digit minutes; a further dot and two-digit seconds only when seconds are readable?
23.31
